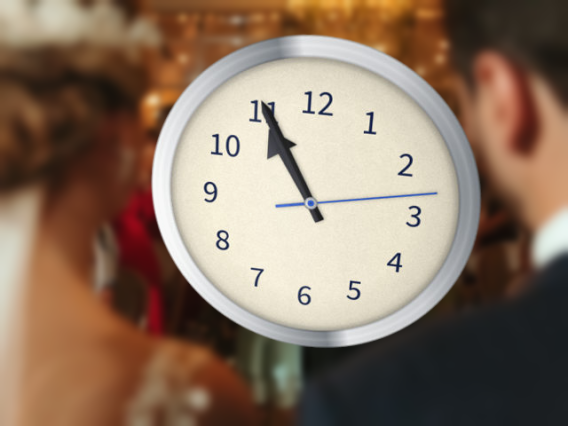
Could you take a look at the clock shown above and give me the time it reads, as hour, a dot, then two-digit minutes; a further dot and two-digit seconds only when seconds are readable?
10.55.13
